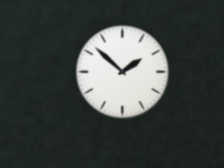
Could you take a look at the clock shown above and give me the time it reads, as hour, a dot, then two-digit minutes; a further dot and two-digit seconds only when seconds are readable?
1.52
